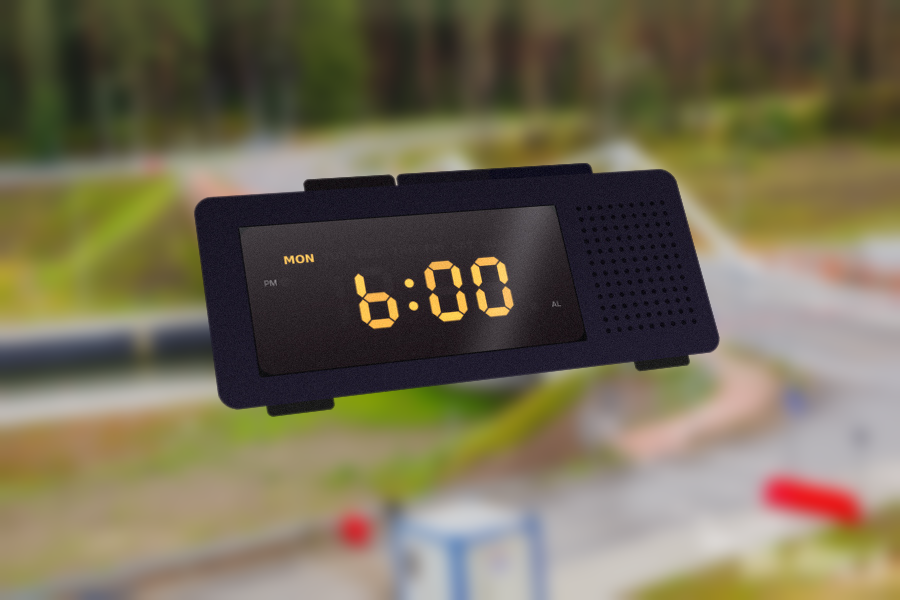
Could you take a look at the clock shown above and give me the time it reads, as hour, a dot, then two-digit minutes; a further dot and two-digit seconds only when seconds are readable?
6.00
